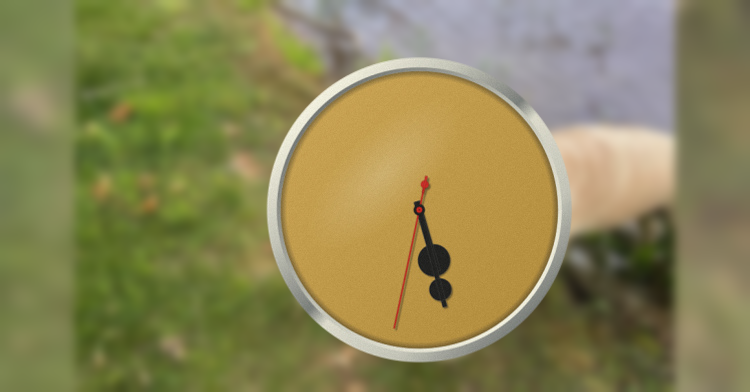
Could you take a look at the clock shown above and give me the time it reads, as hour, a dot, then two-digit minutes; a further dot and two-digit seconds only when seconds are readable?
5.27.32
